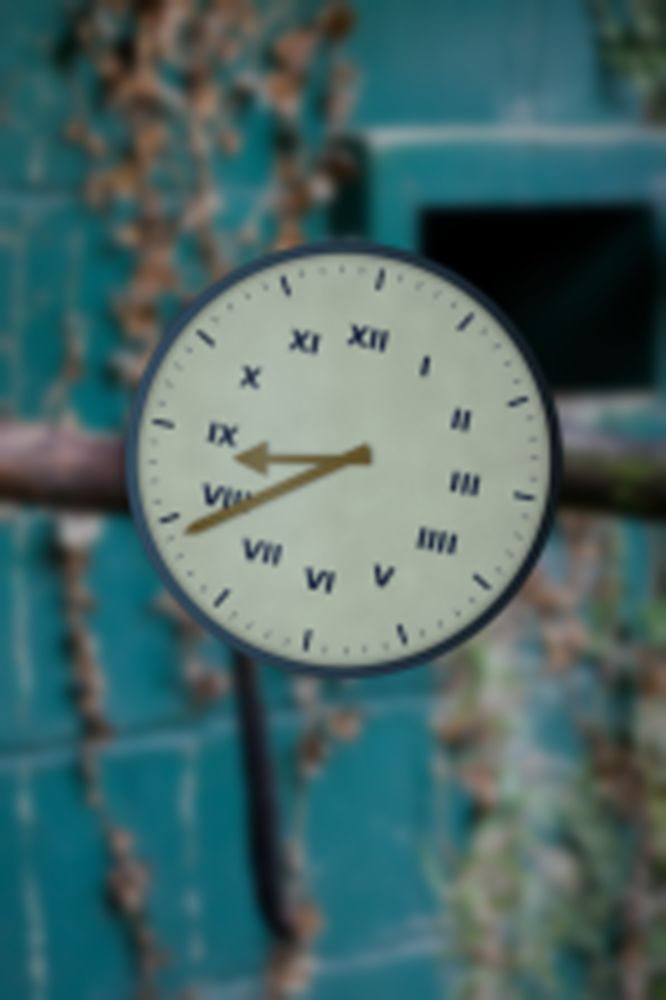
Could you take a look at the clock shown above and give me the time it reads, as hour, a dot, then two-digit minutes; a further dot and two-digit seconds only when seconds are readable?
8.39
